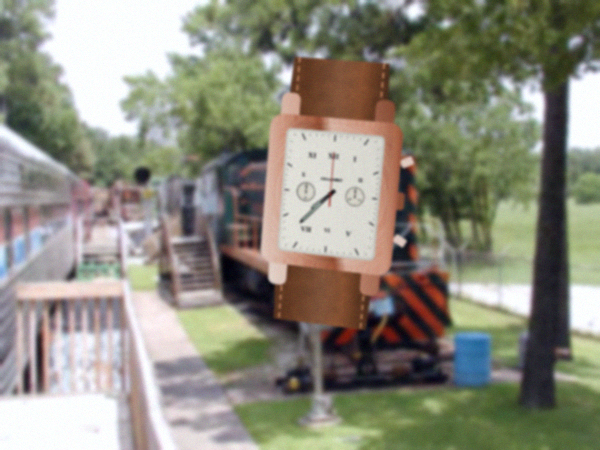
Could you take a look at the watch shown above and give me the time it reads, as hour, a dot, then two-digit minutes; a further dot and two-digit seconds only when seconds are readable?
7.37
